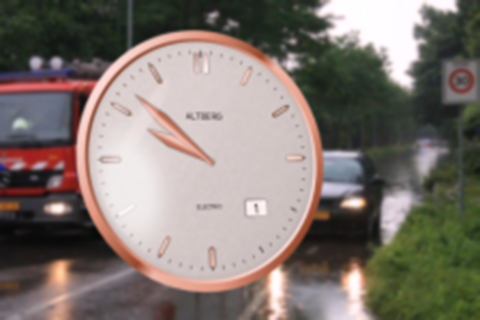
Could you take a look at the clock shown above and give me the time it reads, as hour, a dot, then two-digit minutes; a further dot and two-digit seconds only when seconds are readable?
9.52
